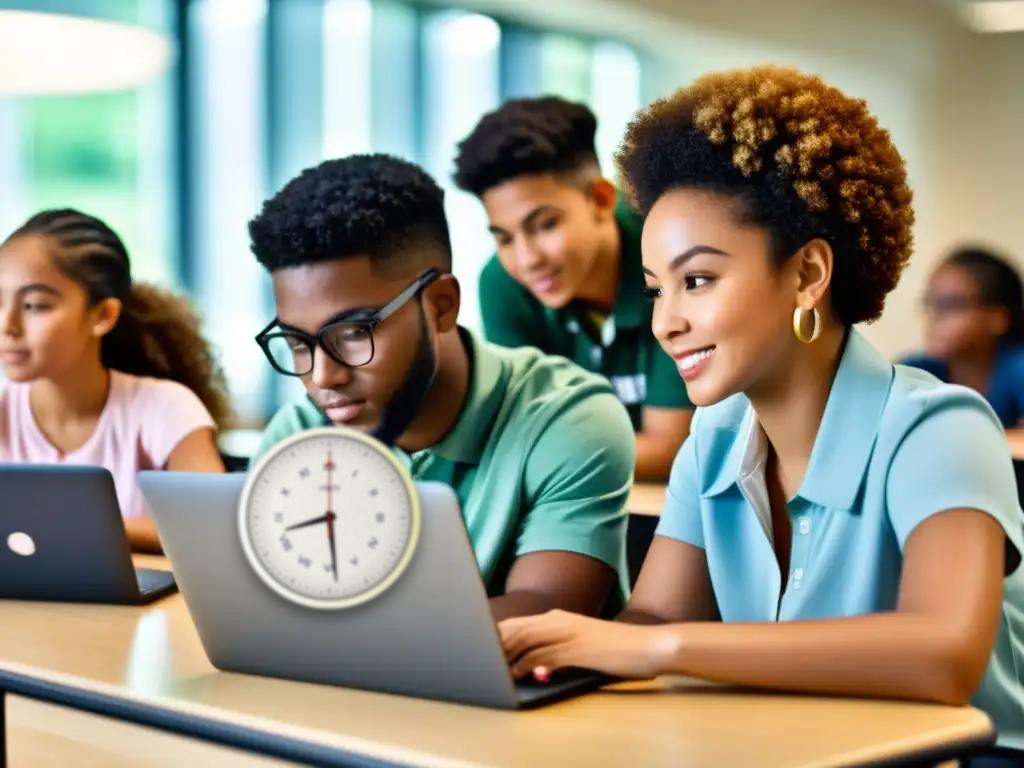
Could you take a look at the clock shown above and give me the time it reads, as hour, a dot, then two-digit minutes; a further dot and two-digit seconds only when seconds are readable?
8.29.00
